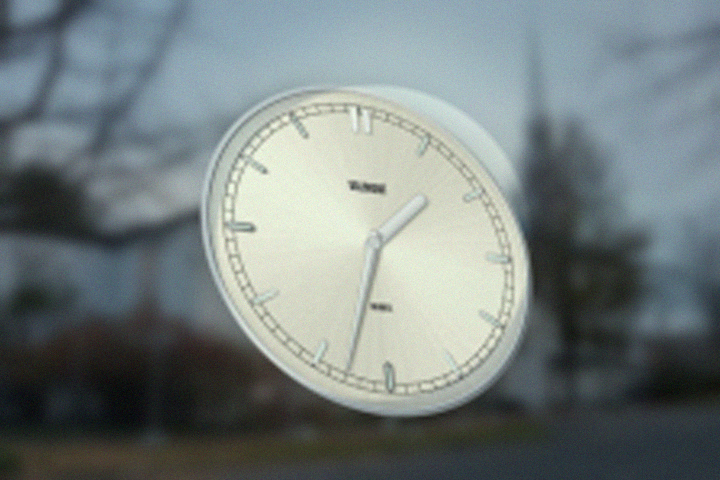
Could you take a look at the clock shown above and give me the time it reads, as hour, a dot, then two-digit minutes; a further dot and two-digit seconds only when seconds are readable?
1.33
